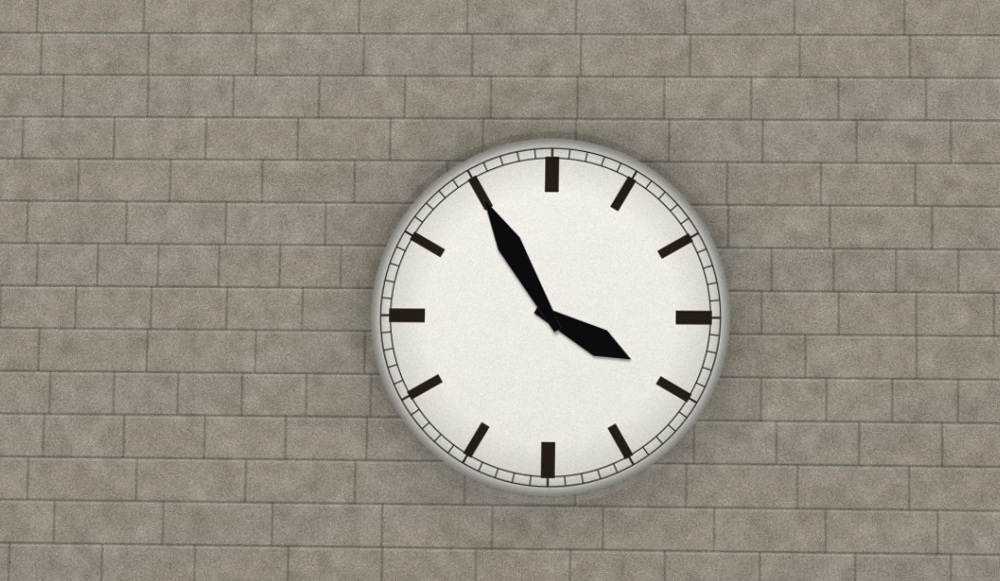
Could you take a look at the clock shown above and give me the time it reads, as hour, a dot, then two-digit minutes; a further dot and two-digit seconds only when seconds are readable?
3.55
